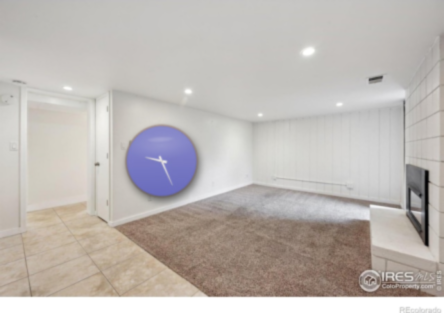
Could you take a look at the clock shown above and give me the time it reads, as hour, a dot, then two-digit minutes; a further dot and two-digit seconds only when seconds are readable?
9.26
